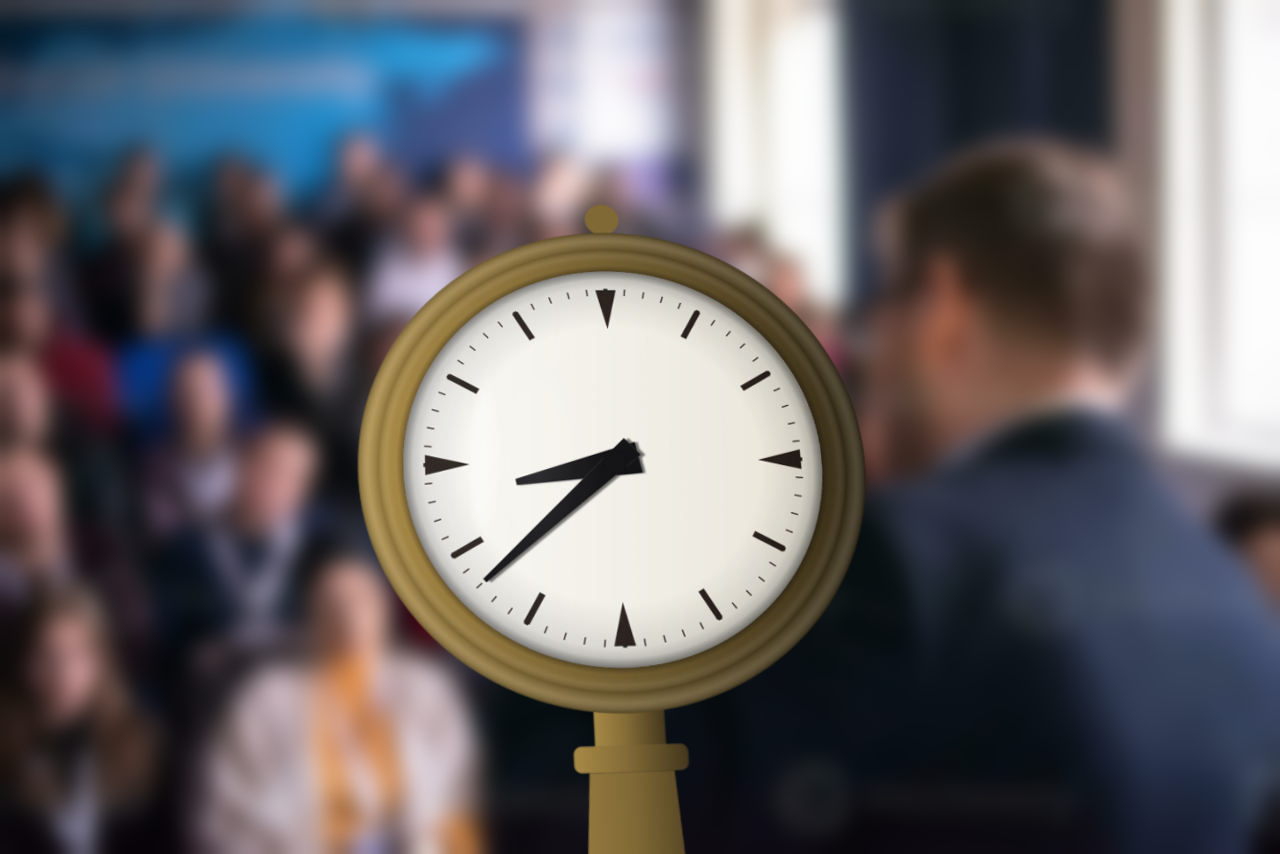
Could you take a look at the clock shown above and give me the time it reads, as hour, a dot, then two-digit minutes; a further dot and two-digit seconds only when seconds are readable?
8.38
